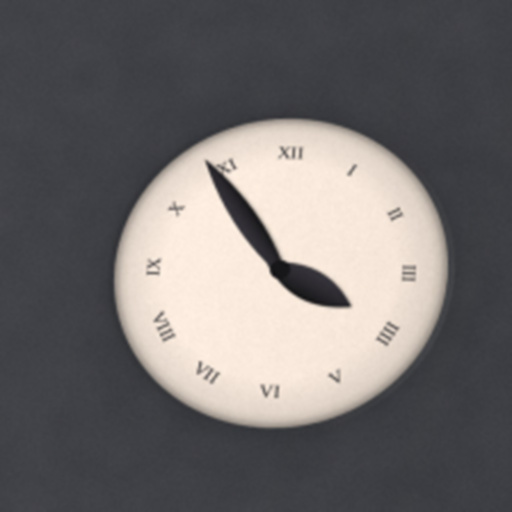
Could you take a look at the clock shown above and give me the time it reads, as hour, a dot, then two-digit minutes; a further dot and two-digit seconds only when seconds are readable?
3.54
